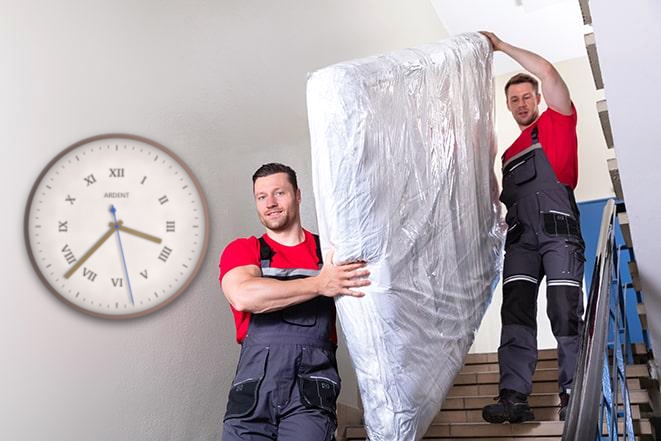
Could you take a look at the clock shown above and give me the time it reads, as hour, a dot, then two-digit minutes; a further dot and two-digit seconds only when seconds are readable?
3.37.28
